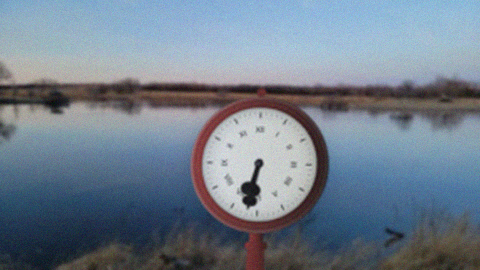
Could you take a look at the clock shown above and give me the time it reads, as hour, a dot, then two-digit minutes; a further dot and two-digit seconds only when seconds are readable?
6.32
